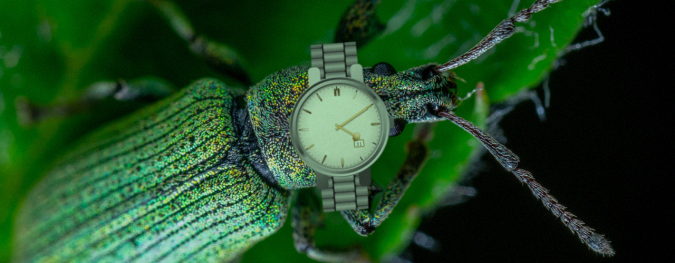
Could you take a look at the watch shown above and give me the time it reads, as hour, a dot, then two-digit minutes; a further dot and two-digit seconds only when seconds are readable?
4.10
